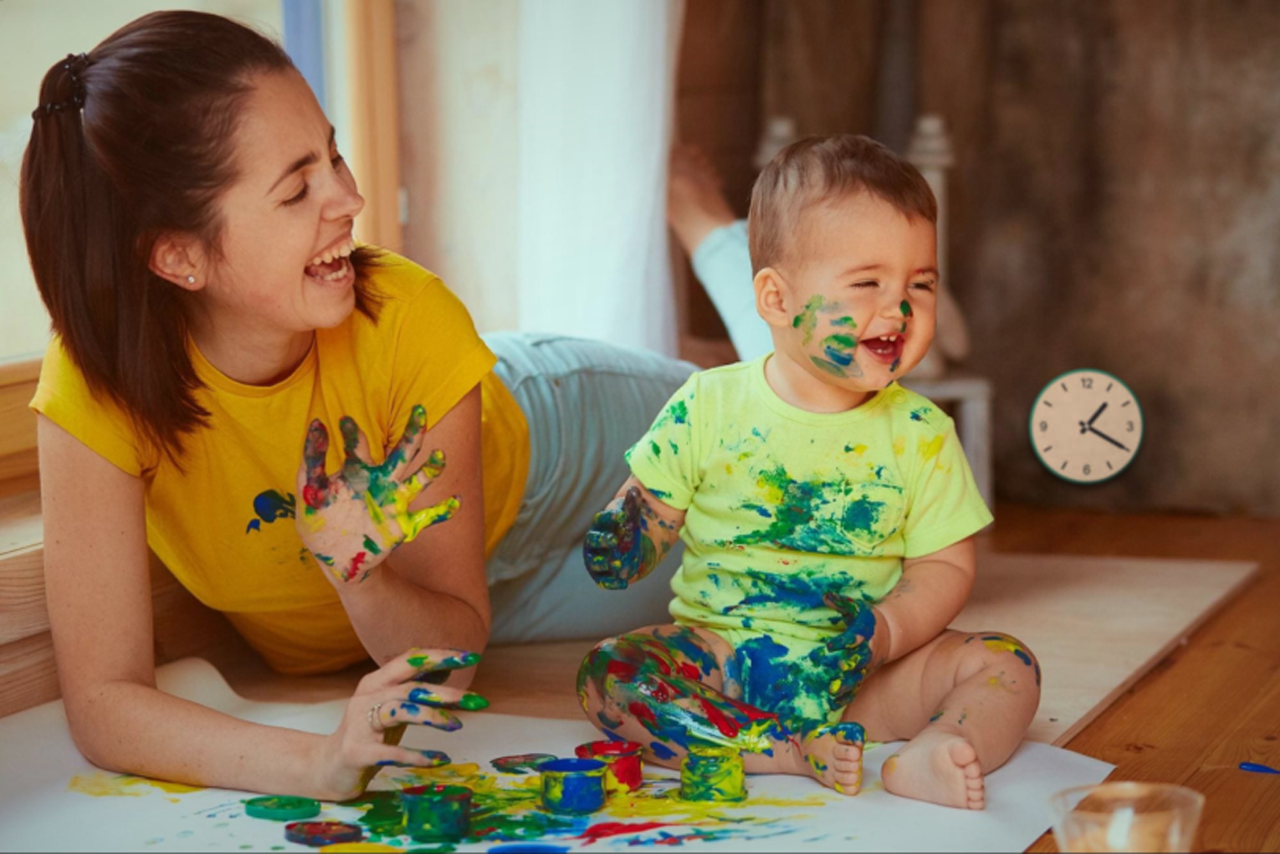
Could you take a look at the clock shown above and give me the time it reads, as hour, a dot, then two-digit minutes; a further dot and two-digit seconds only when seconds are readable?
1.20
